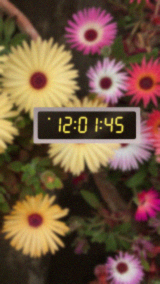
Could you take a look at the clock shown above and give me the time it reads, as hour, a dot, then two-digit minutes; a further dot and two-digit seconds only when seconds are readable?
12.01.45
